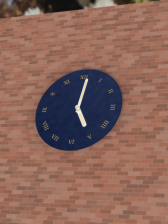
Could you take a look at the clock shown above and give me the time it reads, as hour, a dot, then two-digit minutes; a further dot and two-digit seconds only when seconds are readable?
5.01
